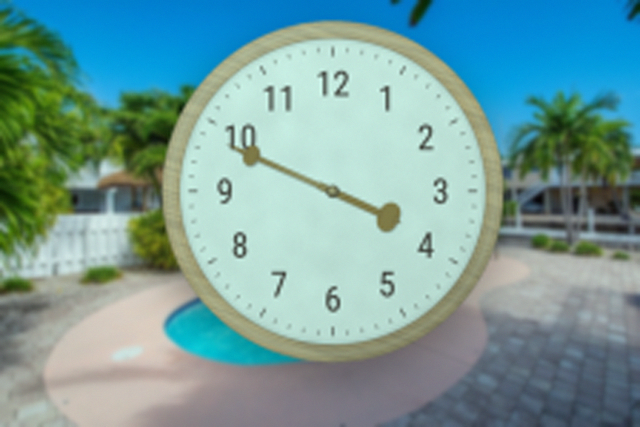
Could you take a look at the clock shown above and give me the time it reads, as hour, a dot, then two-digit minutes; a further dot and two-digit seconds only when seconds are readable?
3.49
